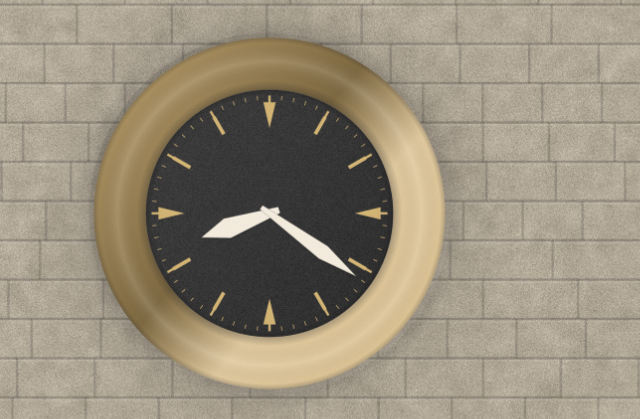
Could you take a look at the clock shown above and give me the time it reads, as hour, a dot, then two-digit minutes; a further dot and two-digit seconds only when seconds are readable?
8.21
